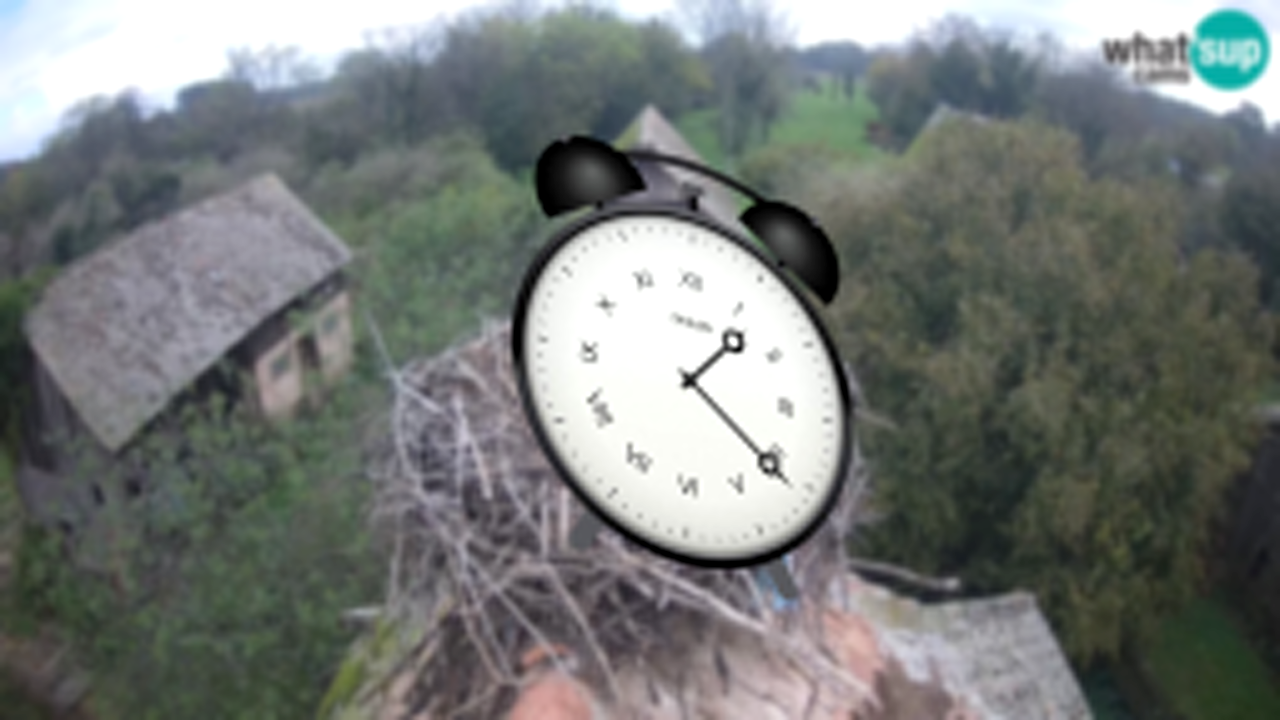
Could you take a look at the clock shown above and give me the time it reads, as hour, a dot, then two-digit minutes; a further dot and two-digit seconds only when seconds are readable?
1.21
